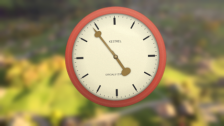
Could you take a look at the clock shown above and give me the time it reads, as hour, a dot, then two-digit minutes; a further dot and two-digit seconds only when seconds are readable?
4.54
